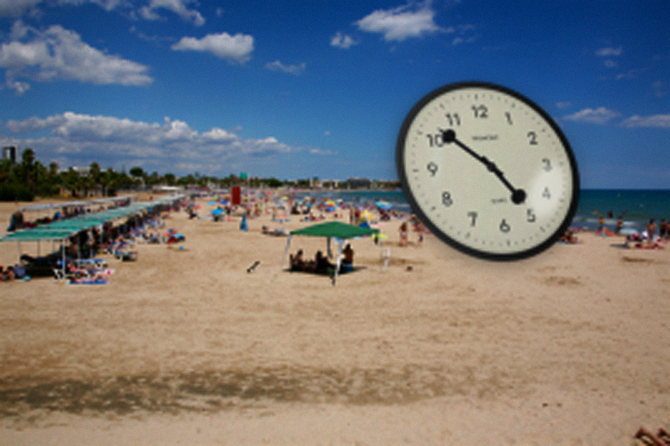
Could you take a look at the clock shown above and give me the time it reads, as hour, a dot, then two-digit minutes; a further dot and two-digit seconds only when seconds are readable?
4.52
